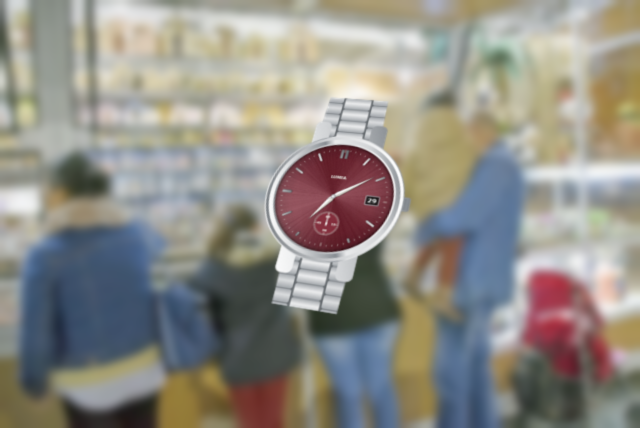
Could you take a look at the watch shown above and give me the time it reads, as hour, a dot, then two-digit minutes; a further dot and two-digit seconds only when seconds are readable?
7.09
